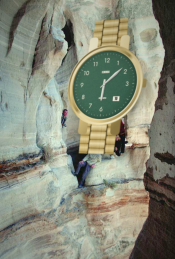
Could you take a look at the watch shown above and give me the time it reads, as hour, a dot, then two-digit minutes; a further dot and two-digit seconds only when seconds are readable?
6.08
